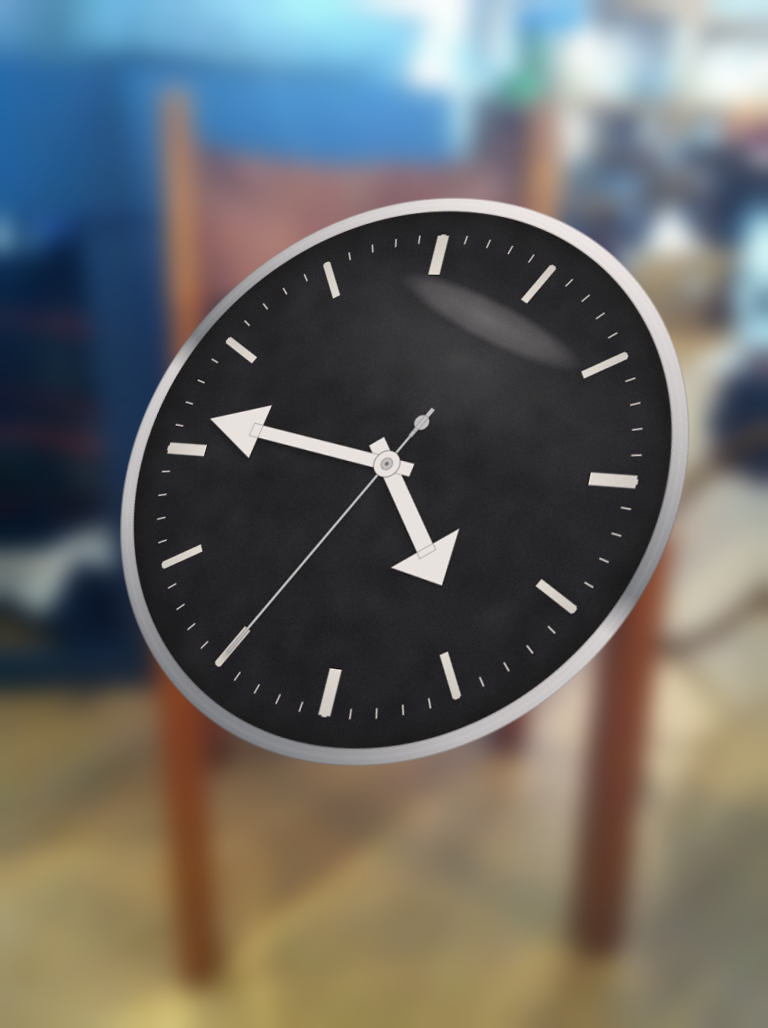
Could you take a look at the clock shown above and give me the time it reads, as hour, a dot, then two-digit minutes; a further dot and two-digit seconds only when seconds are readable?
4.46.35
